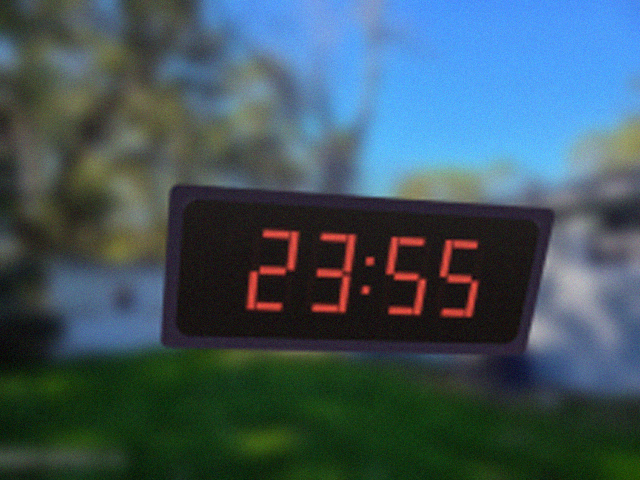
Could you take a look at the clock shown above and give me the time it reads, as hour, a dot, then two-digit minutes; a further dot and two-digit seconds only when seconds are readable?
23.55
